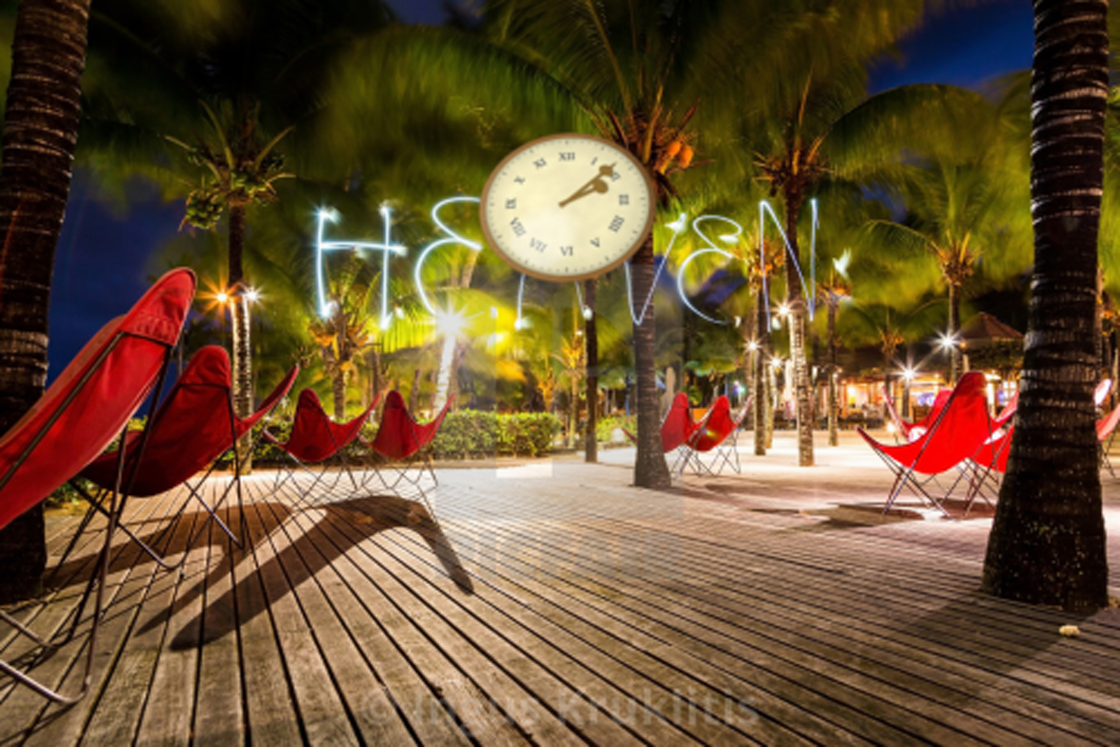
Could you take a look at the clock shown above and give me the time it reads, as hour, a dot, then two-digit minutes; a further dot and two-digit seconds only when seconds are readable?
2.08
